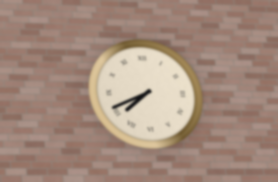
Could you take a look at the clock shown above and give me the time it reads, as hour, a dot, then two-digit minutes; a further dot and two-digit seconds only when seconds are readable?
7.41
